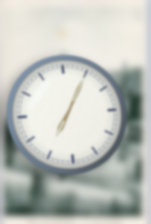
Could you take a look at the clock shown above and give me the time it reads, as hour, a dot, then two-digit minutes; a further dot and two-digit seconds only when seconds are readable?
7.05
